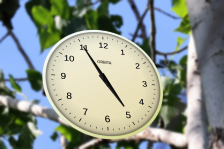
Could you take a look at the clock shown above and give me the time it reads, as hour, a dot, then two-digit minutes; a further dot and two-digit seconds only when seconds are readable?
4.55
